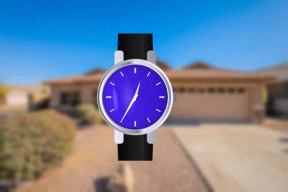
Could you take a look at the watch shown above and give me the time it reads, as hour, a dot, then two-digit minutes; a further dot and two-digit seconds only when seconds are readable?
12.35
